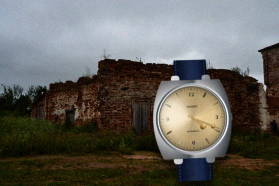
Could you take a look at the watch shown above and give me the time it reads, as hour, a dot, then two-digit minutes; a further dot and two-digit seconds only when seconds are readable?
4.19
